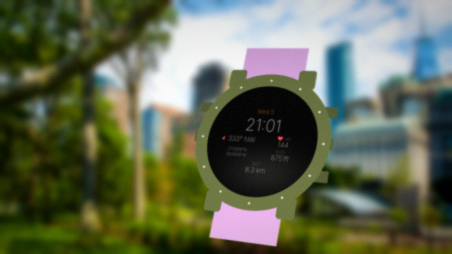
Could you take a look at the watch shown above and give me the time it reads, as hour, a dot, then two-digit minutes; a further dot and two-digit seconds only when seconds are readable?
21.01
